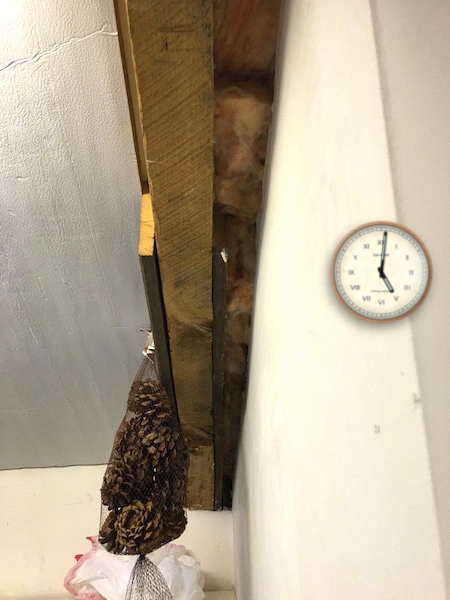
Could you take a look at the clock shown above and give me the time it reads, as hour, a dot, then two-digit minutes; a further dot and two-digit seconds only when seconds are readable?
5.01
